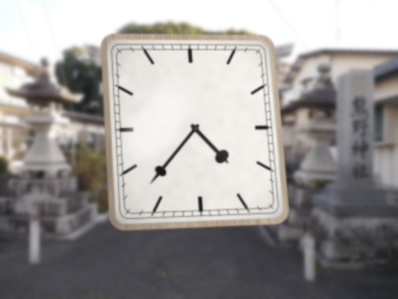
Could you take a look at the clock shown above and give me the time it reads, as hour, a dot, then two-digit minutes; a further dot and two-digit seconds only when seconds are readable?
4.37
